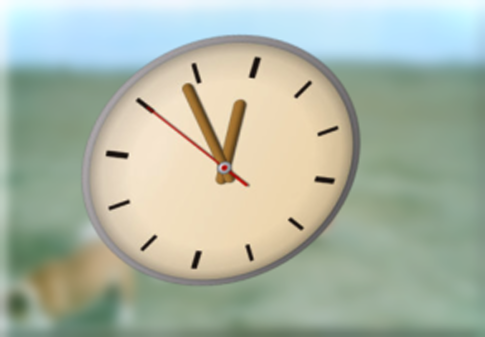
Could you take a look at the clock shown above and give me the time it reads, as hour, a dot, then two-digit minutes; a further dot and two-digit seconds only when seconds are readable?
11.53.50
